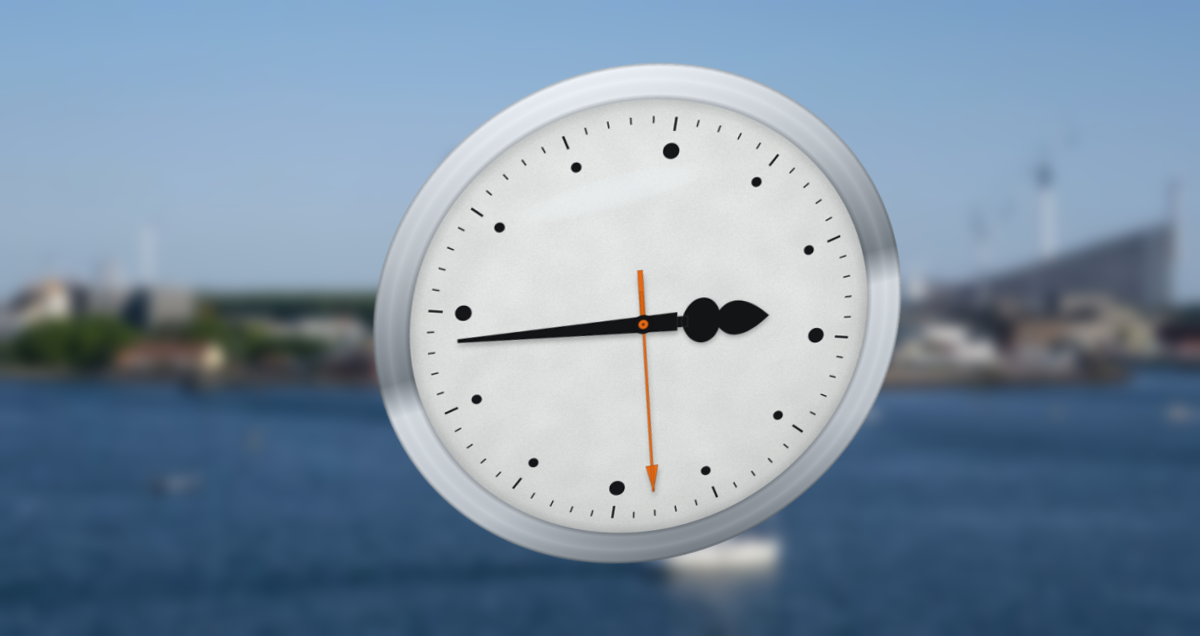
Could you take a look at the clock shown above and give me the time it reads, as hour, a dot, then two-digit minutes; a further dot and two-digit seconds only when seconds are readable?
2.43.28
